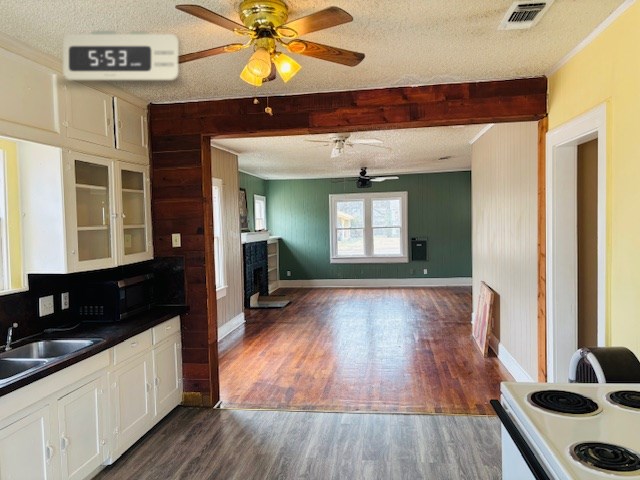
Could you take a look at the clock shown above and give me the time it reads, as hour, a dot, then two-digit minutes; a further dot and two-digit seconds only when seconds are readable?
5.53
